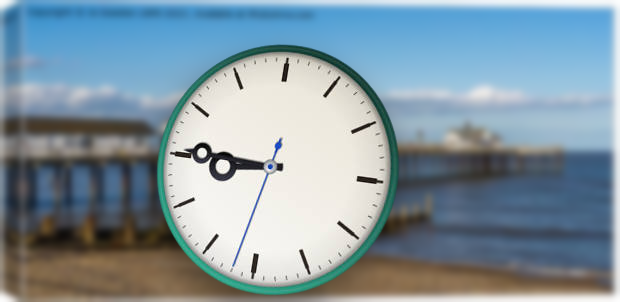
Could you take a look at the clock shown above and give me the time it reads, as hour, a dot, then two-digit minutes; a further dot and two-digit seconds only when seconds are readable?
8.45.32
